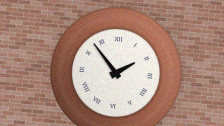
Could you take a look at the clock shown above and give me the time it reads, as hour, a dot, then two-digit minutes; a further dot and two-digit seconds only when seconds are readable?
1.53
